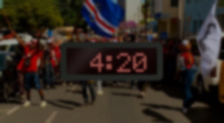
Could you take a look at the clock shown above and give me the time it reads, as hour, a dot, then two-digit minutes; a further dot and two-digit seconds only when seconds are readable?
4.20
